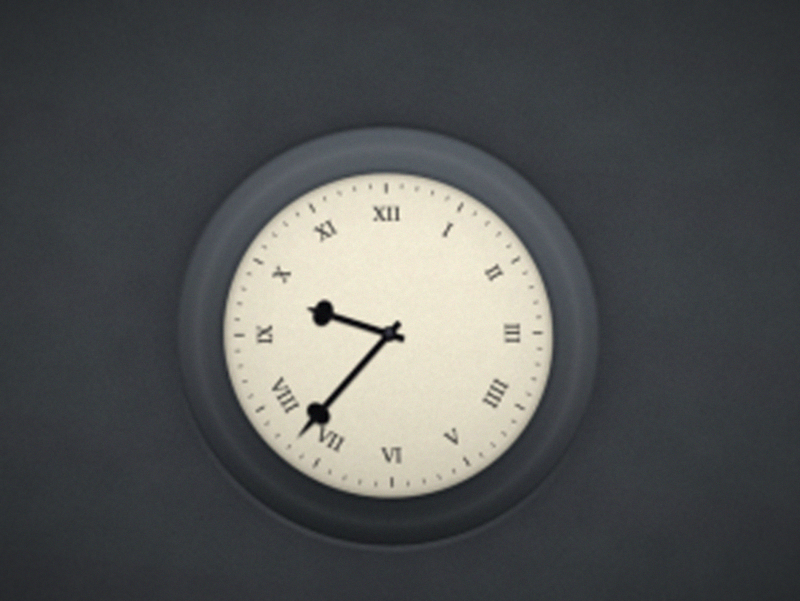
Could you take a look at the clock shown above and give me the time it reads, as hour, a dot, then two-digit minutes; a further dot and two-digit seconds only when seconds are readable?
9.37
